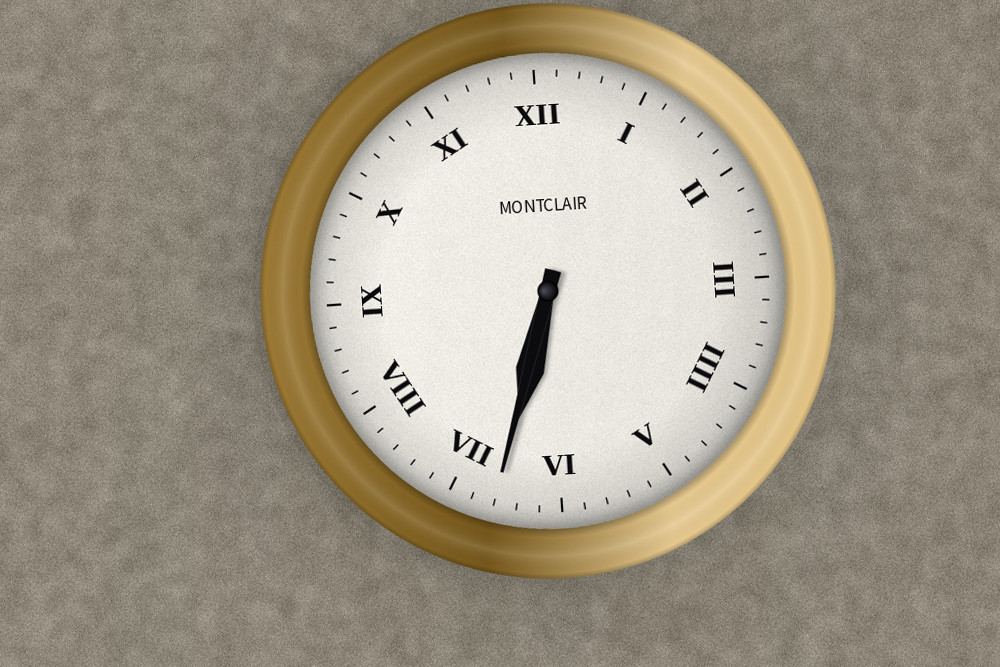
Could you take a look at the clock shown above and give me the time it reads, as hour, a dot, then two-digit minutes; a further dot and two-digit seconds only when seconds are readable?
6.33
